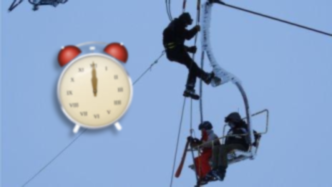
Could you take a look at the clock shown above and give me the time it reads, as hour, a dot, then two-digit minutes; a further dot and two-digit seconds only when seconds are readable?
12.00
